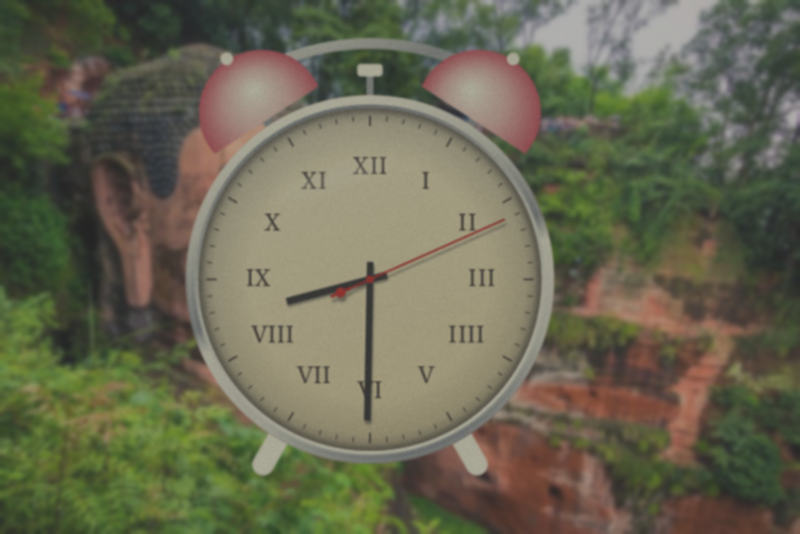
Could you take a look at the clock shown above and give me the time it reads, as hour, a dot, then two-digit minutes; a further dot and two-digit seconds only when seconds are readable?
8.30.11
